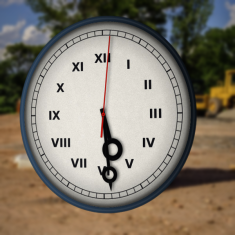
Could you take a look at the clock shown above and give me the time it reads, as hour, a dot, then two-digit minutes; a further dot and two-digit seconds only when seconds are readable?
5.29.01
